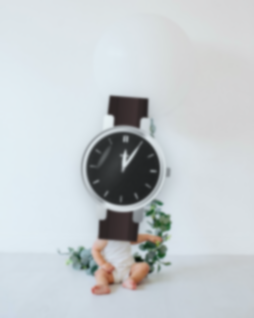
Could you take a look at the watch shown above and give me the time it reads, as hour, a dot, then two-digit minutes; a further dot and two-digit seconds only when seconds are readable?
12.05
